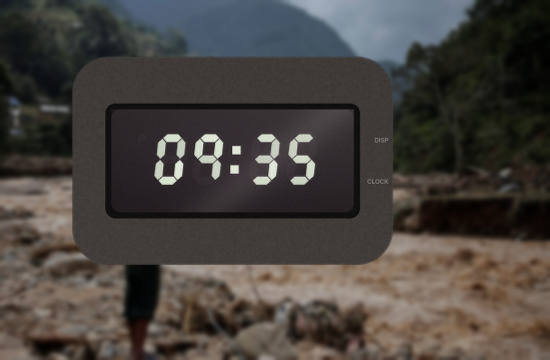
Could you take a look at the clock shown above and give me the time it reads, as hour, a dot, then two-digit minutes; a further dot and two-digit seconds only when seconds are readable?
9.35
